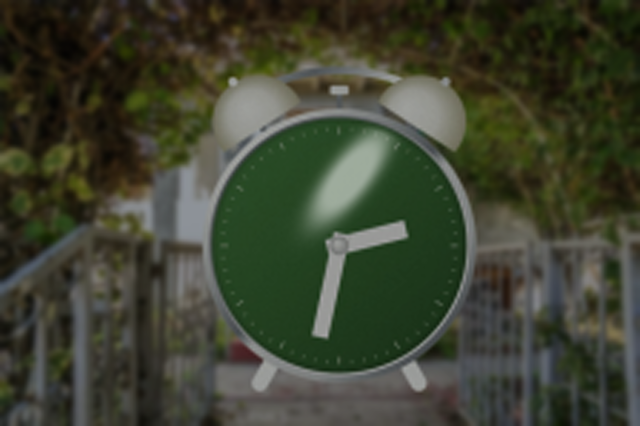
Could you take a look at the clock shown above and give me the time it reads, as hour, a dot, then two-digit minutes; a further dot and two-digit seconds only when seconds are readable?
2.32
